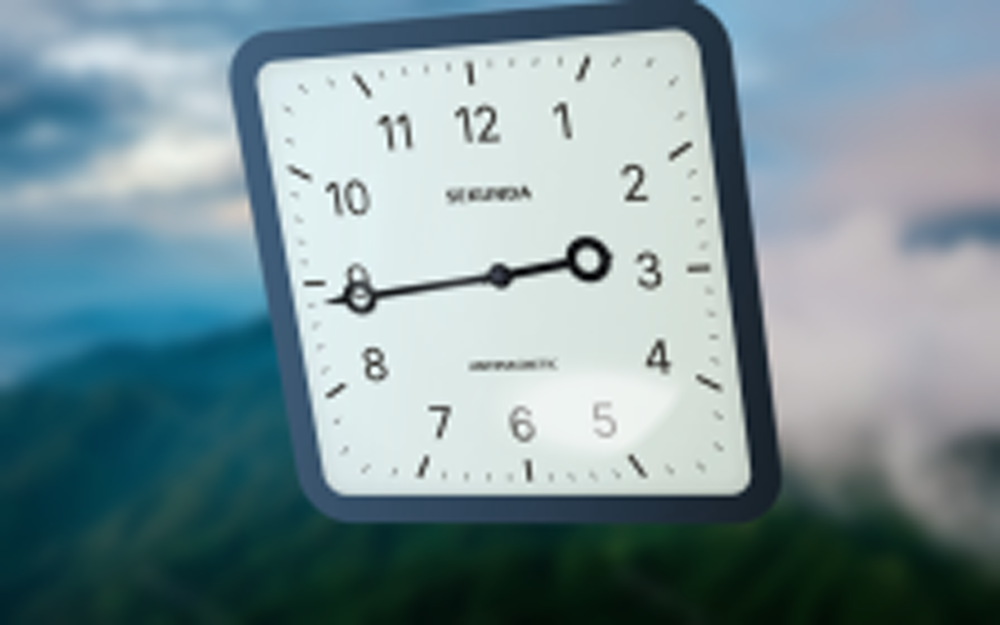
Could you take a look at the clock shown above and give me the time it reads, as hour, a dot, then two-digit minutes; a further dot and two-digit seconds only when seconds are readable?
2.44
